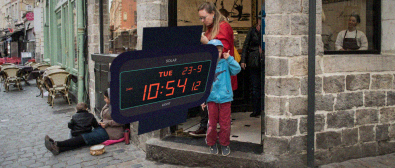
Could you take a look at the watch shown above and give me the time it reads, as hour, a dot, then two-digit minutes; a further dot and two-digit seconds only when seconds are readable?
10.54.12
